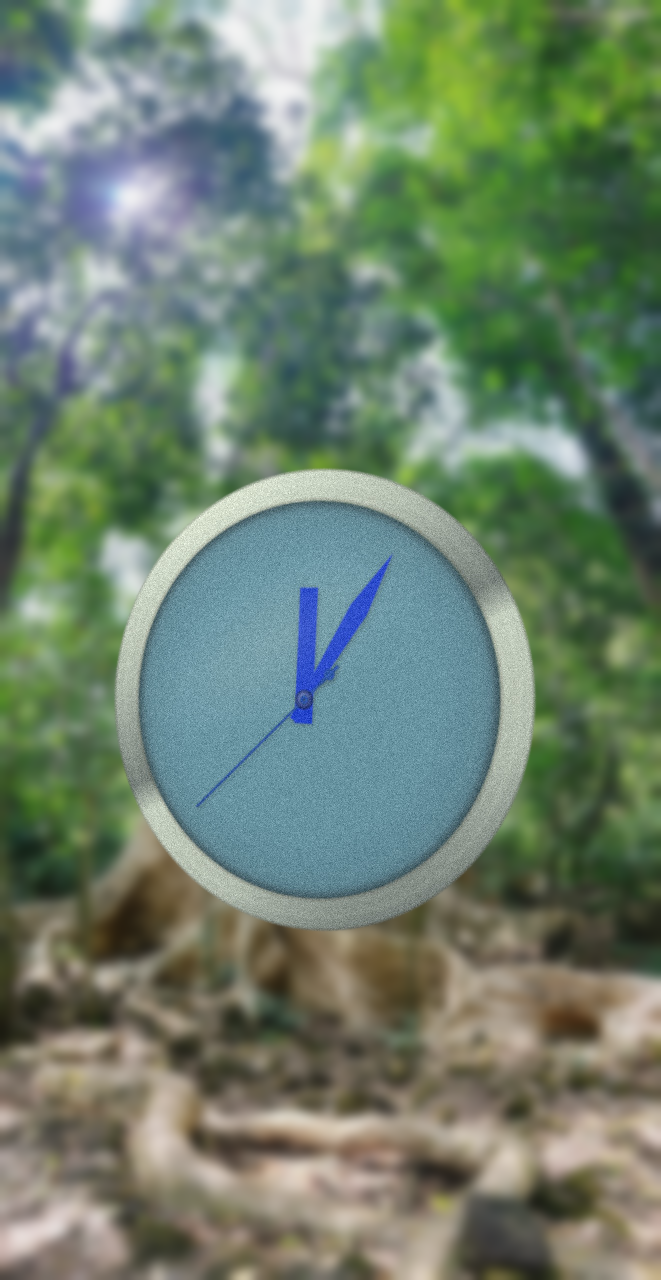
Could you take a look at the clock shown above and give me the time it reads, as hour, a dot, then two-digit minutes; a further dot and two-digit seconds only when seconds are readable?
12.05.38
